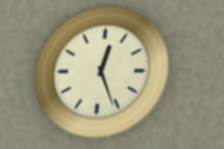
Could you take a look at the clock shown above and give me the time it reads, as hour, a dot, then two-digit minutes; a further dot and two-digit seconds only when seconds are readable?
12.26
